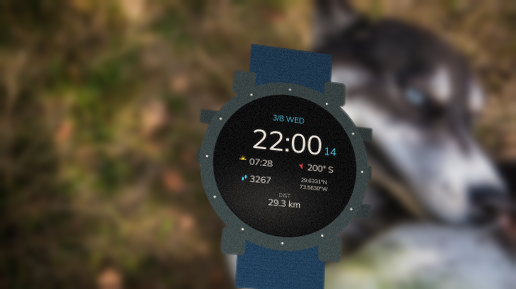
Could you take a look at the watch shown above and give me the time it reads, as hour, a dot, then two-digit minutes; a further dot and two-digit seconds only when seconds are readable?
22.00.14
